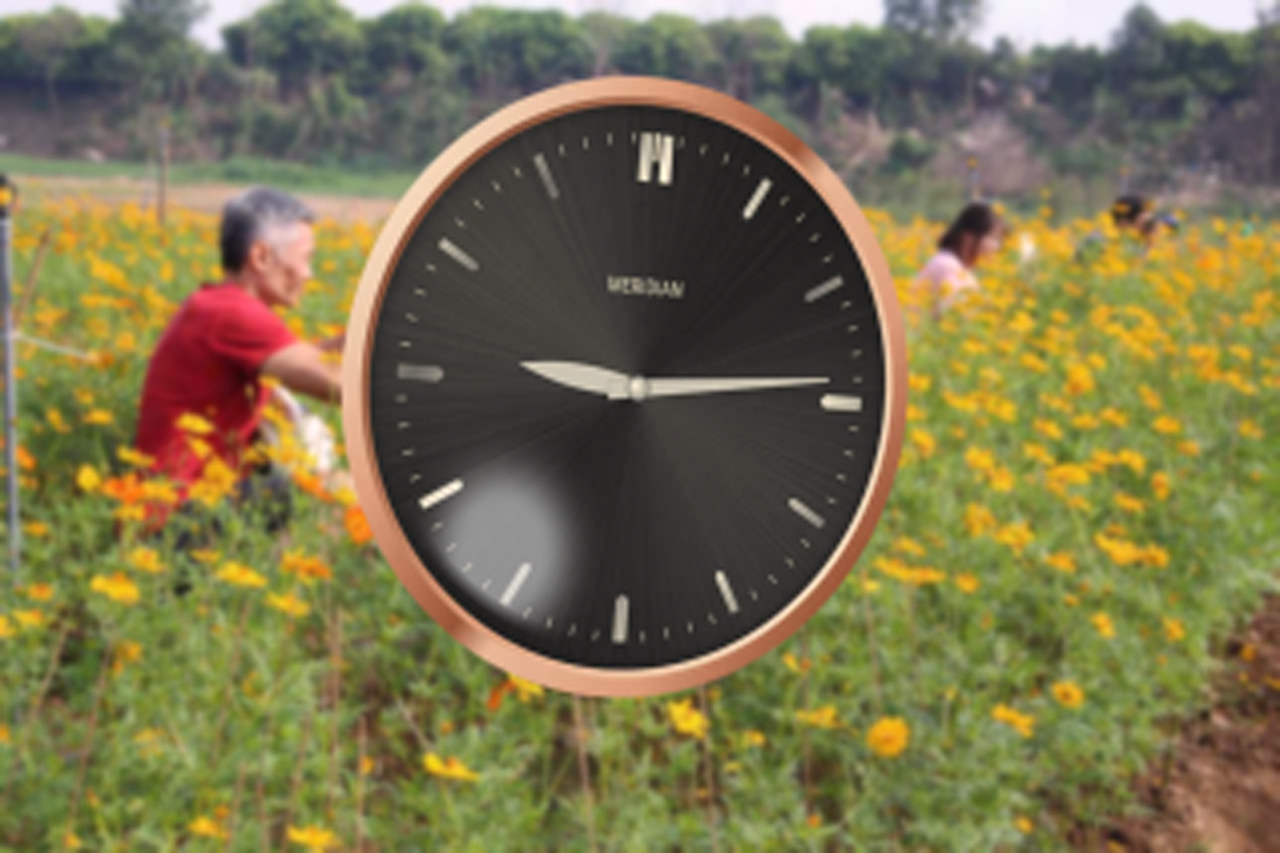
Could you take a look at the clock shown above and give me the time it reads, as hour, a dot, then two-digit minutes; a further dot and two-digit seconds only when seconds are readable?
9.14
